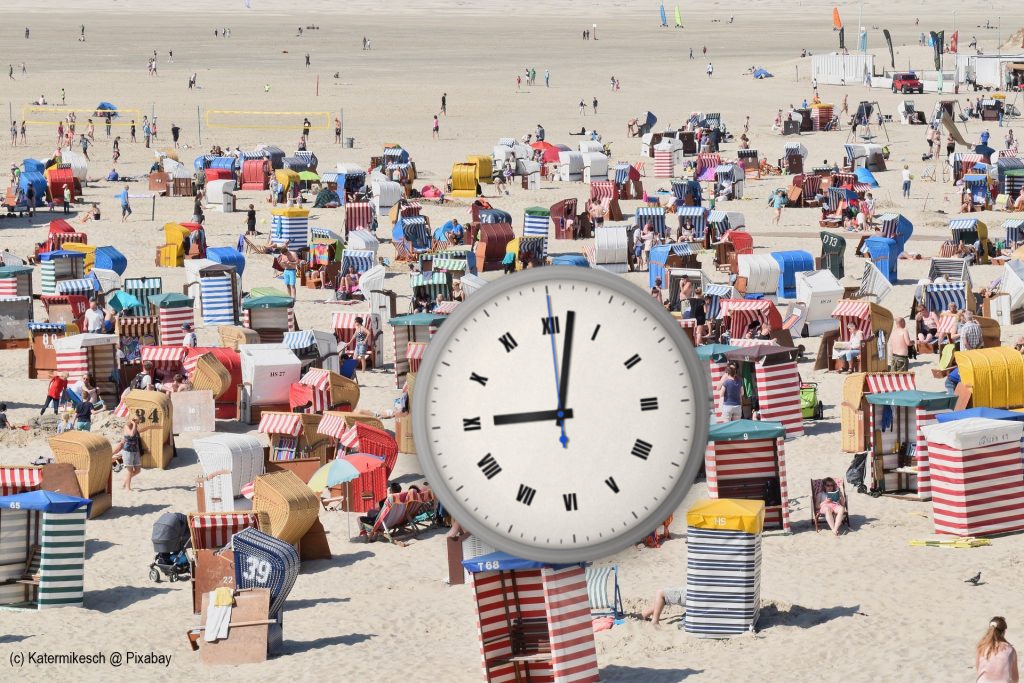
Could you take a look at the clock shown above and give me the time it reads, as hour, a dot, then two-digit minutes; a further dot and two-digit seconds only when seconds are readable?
9.02.00
